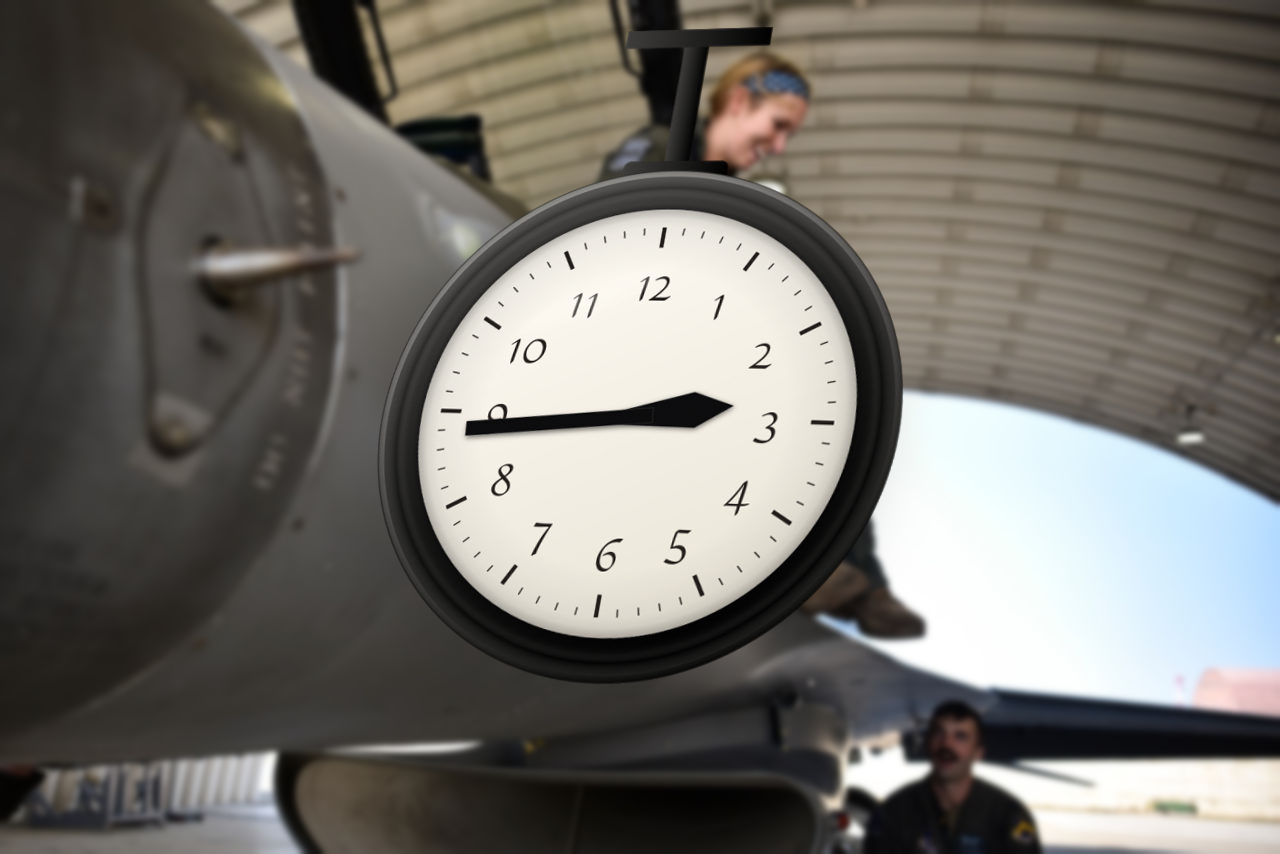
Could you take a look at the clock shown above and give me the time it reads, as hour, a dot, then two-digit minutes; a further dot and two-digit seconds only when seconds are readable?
2.44
